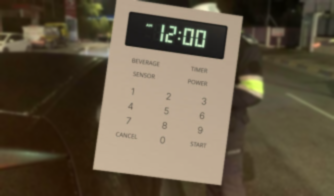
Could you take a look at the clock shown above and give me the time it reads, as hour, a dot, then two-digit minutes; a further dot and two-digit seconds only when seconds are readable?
12.00
